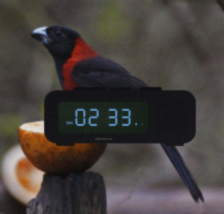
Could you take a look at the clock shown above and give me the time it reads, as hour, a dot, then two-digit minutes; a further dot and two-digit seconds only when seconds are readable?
2.33
